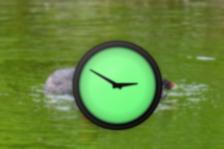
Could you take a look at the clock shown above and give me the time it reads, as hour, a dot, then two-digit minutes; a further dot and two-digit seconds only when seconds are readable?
2.50
